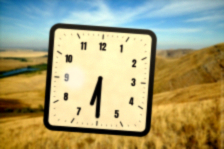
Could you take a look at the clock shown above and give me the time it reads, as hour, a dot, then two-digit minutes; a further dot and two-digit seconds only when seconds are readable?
6.30
